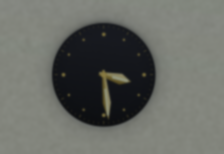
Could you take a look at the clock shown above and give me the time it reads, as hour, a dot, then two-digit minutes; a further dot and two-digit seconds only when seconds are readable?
3.29
